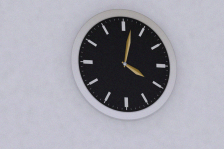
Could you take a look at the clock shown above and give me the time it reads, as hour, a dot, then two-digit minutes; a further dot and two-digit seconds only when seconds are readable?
4.02
